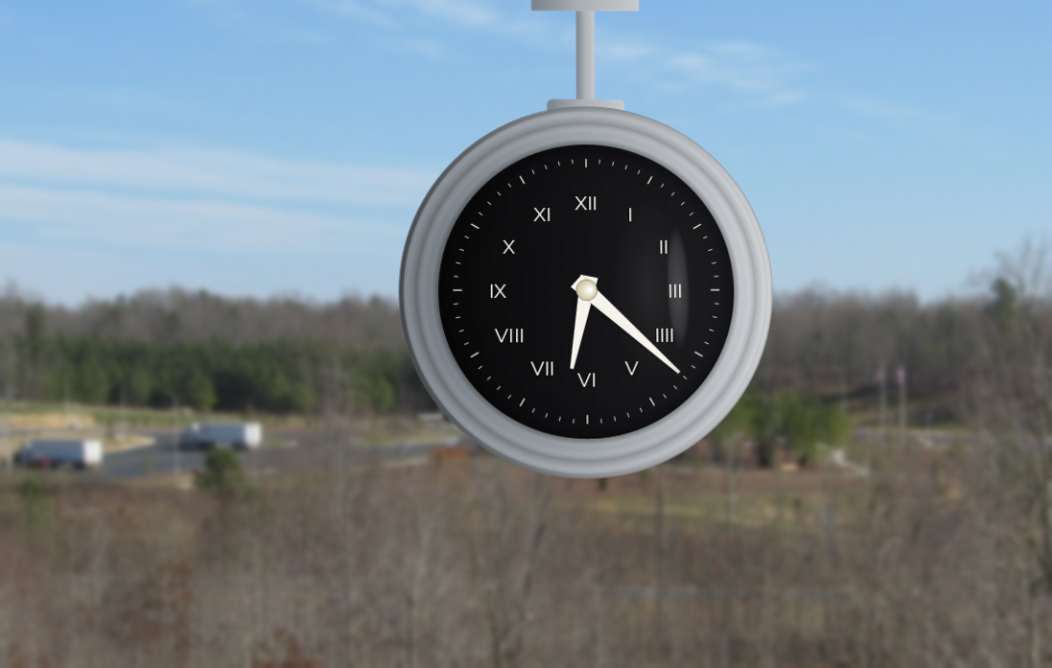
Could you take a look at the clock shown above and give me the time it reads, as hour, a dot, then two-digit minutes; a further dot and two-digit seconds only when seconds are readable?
6.22
